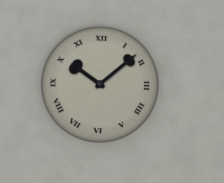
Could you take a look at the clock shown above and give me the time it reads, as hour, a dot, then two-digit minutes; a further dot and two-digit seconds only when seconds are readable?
10.08
